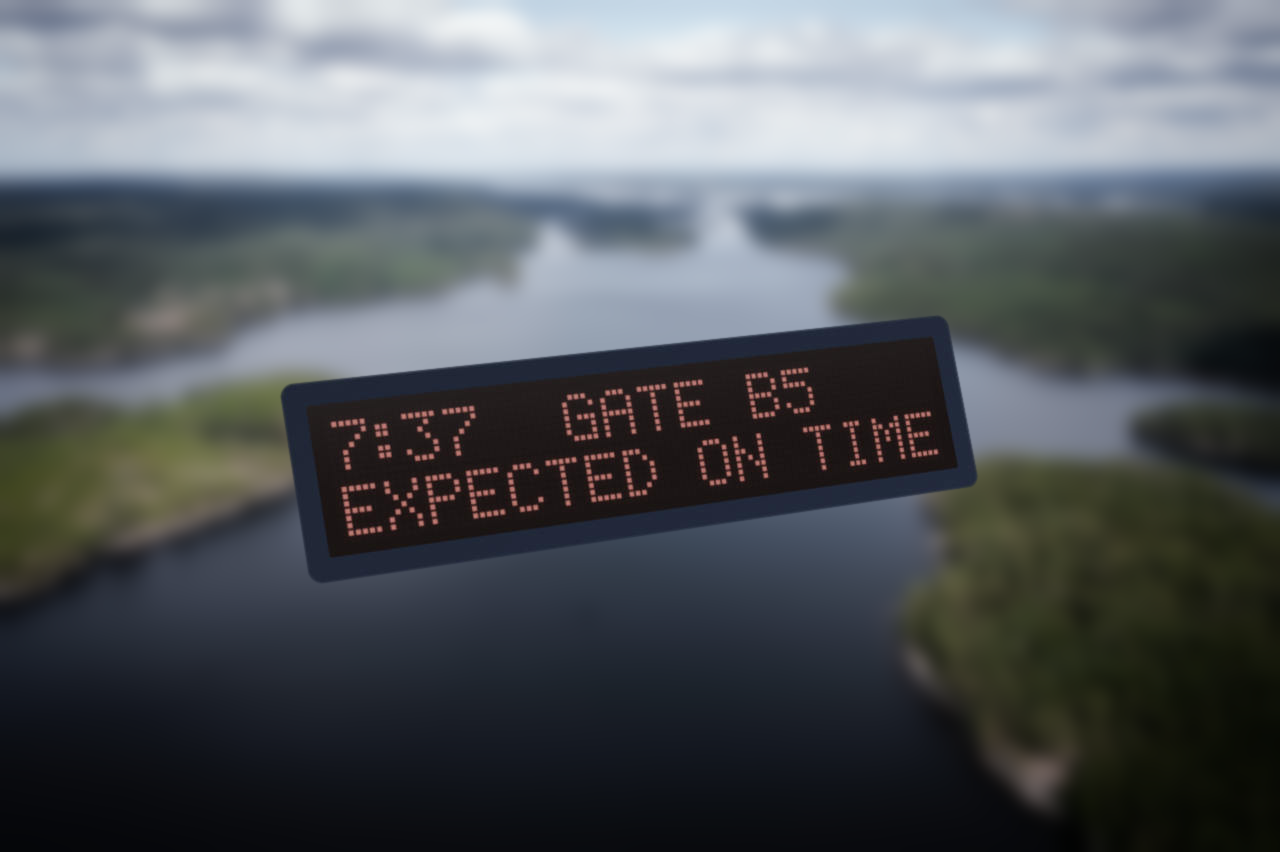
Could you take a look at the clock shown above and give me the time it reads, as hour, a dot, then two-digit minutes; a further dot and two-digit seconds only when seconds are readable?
7.37
